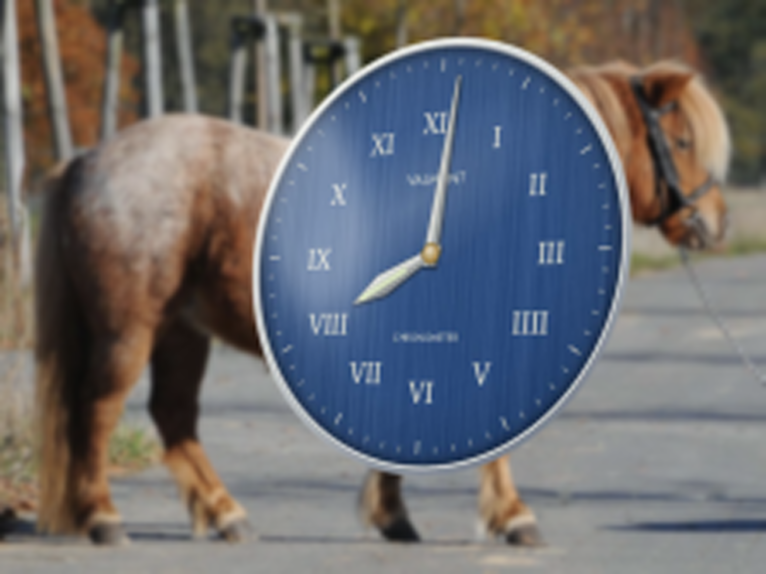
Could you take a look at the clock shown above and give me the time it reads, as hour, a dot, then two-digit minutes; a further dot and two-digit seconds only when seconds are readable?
8.01
